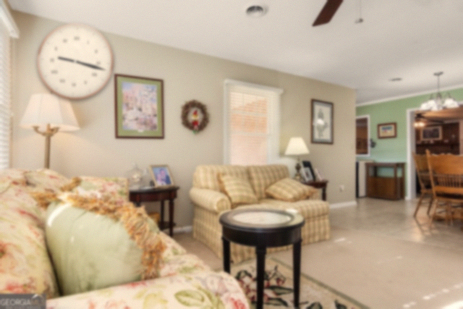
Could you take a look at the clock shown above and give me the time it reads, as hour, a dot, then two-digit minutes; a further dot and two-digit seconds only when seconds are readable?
9.17
